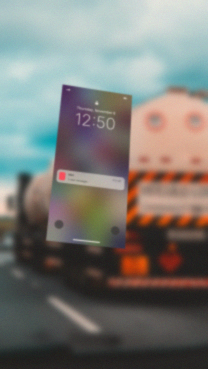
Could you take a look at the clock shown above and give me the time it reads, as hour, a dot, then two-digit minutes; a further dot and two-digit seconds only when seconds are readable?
12.50
